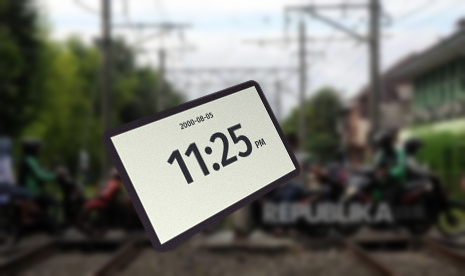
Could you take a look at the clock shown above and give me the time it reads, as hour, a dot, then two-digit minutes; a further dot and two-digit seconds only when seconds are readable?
11.25
